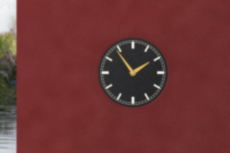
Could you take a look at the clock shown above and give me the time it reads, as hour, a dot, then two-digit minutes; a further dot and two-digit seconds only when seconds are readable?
1.54
